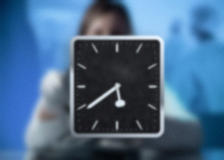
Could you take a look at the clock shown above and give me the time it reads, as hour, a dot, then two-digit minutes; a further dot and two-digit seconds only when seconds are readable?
5.39
